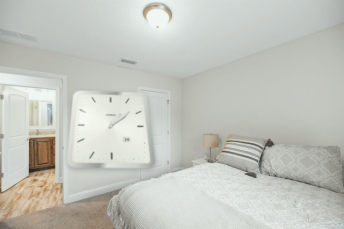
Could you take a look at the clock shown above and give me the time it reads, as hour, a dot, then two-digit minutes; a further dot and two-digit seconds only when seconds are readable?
1.08
